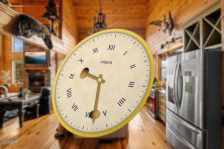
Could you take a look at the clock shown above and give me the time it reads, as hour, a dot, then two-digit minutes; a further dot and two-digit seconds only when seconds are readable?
9.28
